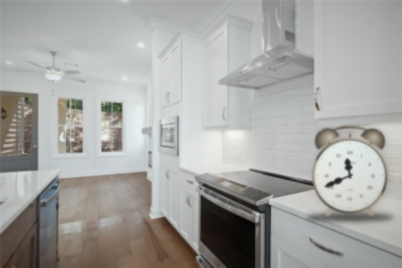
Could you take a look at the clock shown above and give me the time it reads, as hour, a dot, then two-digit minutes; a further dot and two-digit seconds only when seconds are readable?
11.41
